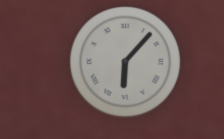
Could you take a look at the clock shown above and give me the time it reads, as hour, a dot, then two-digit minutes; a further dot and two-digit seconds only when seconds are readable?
6.07
